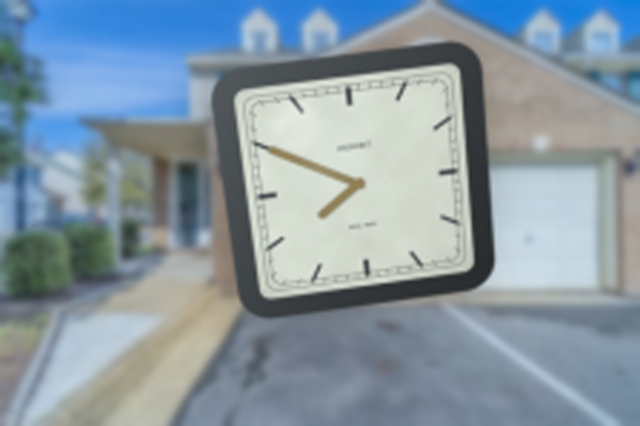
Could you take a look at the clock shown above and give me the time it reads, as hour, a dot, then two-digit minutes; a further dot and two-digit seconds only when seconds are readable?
7.50
